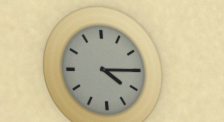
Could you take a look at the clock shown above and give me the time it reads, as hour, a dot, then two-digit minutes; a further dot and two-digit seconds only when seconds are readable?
4.15
